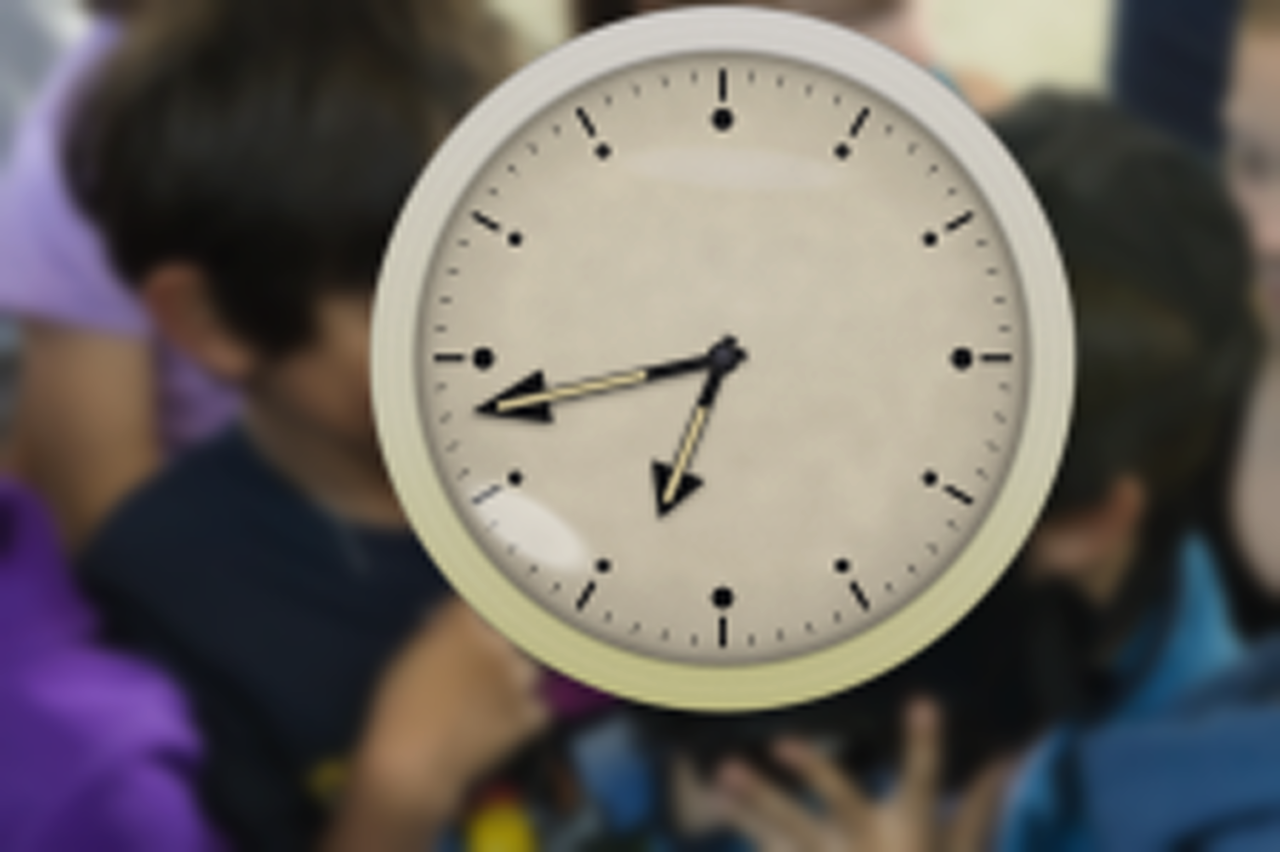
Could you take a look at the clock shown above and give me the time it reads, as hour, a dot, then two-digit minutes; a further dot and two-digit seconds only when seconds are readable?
6.43
